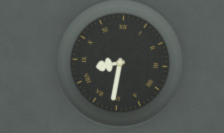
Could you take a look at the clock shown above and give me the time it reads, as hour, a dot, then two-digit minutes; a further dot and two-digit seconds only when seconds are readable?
8.31
